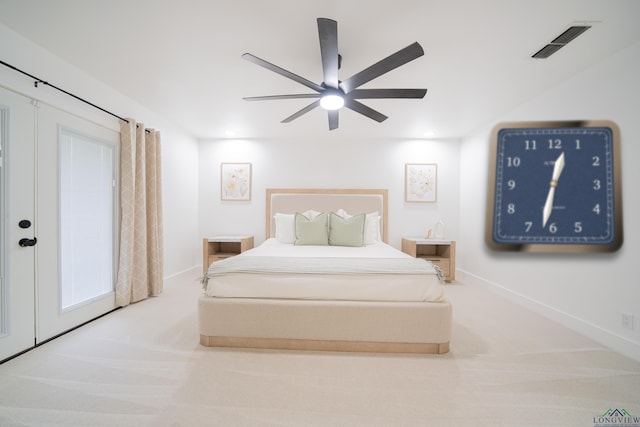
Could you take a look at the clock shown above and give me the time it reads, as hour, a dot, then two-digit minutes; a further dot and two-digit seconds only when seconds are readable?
12.32
